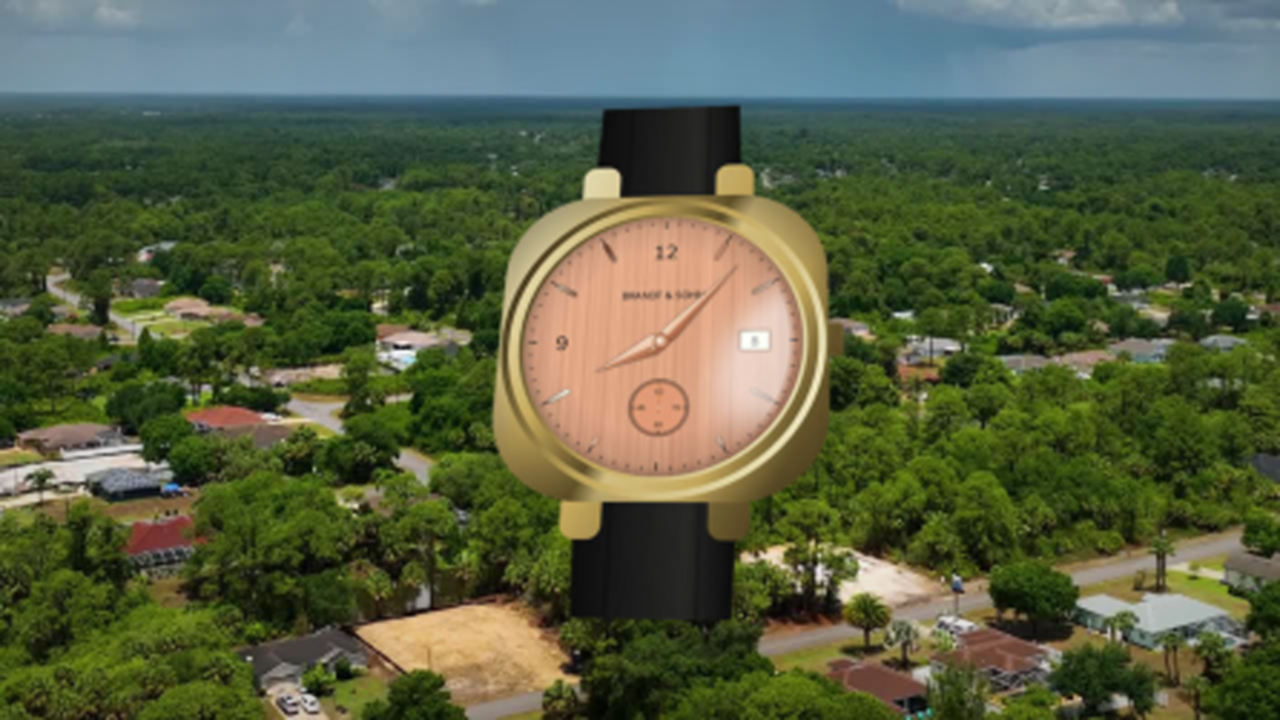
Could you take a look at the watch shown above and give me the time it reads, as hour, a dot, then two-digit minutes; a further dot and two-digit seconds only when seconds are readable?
8.07
